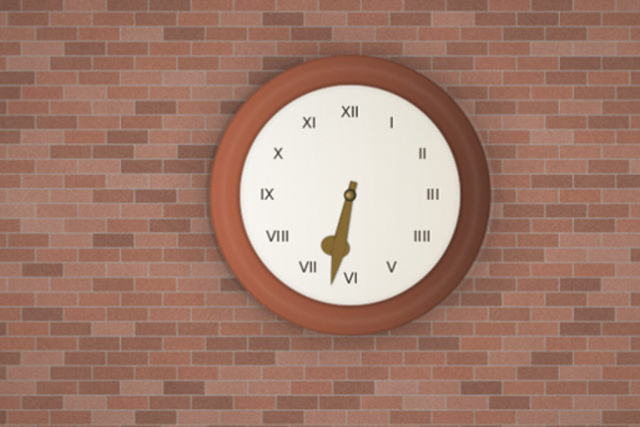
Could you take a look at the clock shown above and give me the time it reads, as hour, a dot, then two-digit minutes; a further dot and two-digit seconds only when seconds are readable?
6.32
